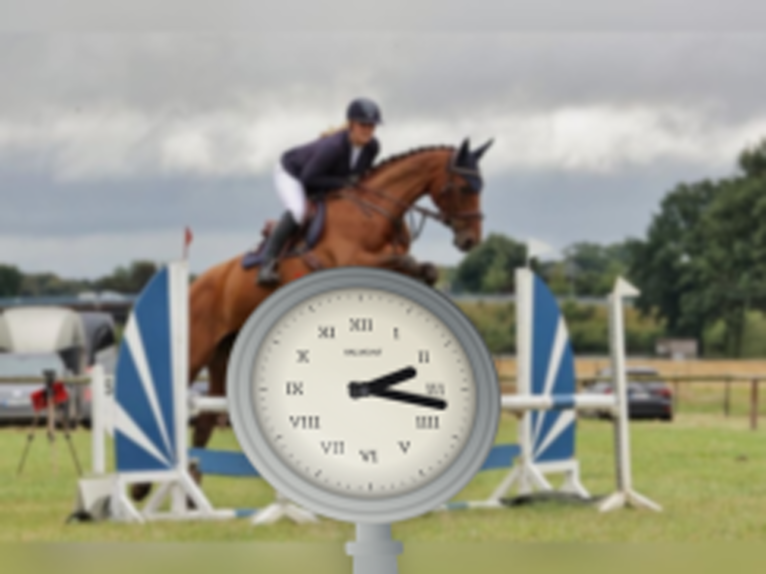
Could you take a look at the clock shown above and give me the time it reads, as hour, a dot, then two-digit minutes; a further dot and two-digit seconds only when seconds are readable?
2.17
